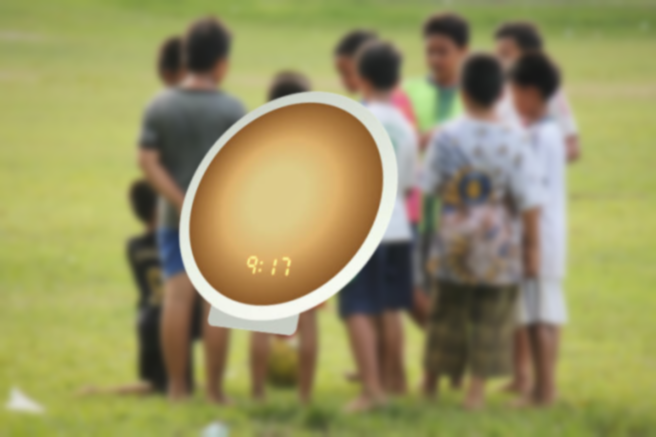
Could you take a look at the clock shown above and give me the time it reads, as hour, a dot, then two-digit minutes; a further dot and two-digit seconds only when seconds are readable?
9.17
